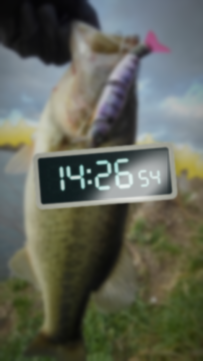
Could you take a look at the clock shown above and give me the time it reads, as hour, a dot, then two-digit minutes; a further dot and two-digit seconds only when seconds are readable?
14.26.54
